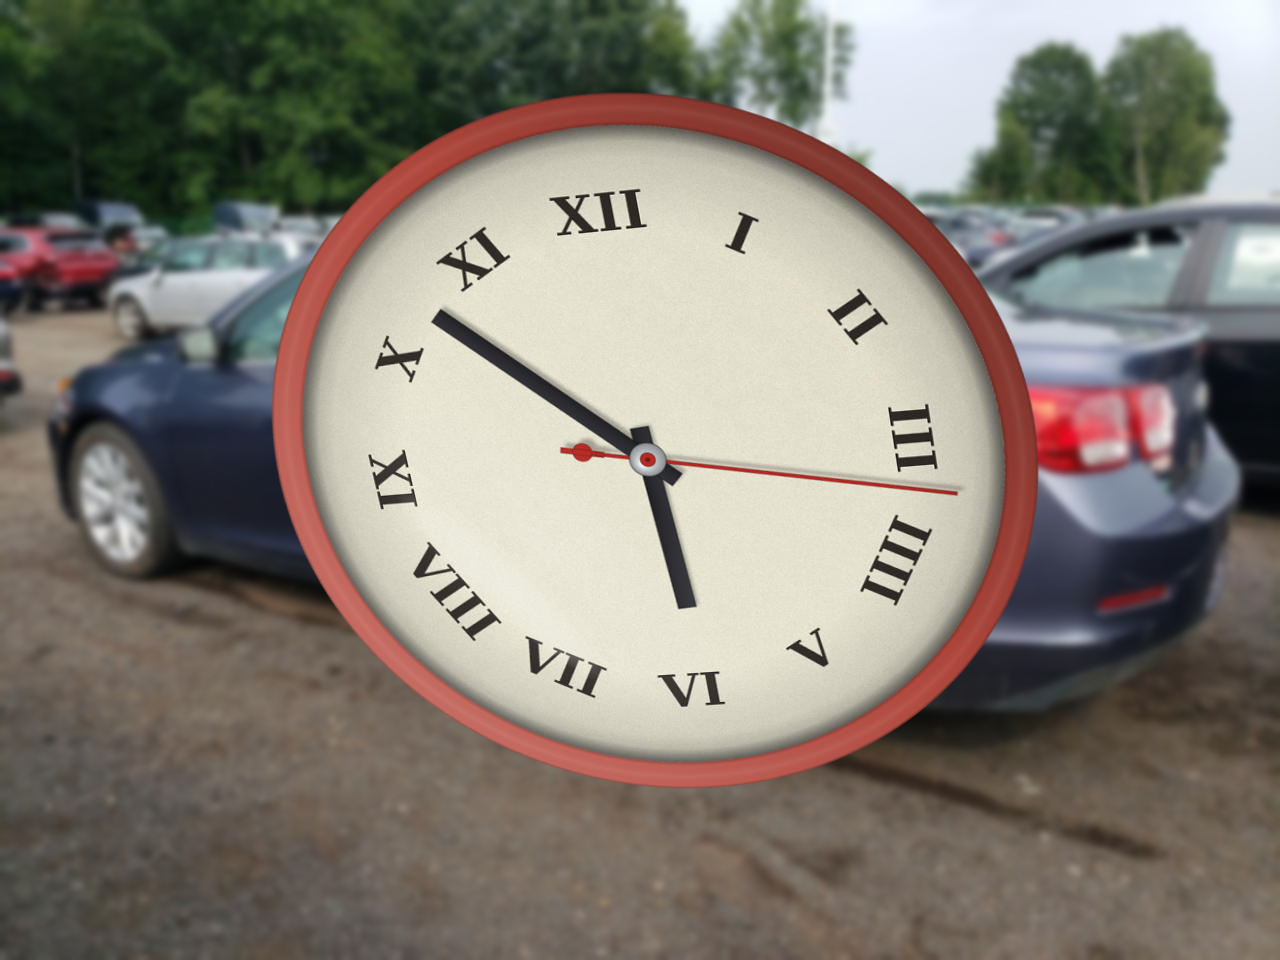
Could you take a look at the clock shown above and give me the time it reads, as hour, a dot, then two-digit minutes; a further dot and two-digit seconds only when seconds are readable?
5.52.17
